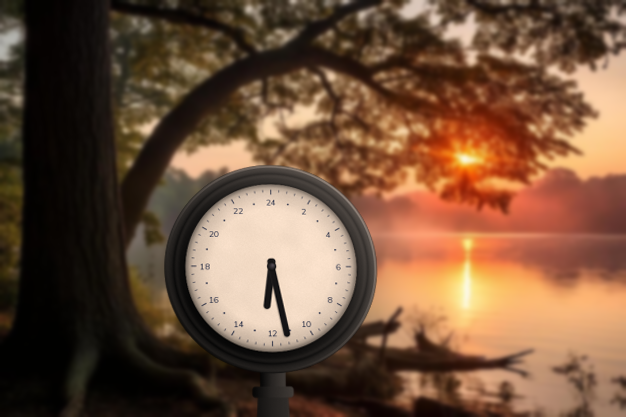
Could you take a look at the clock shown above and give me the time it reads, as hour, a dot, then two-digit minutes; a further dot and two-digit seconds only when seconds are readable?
12.28
